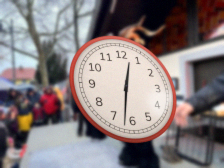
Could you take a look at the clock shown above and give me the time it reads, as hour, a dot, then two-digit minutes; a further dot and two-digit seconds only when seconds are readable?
12.32
